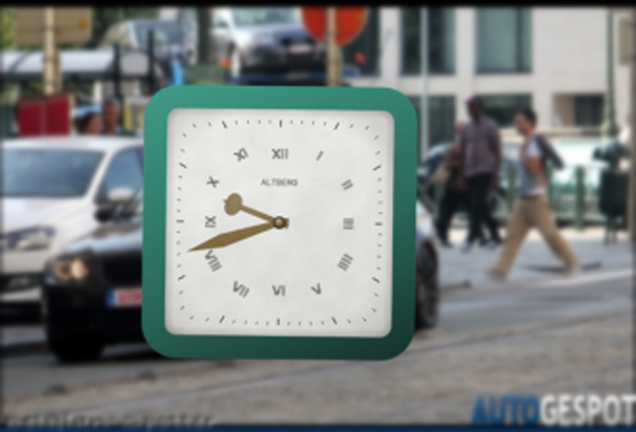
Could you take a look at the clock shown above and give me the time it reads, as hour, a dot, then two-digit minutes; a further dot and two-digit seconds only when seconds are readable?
9.42
